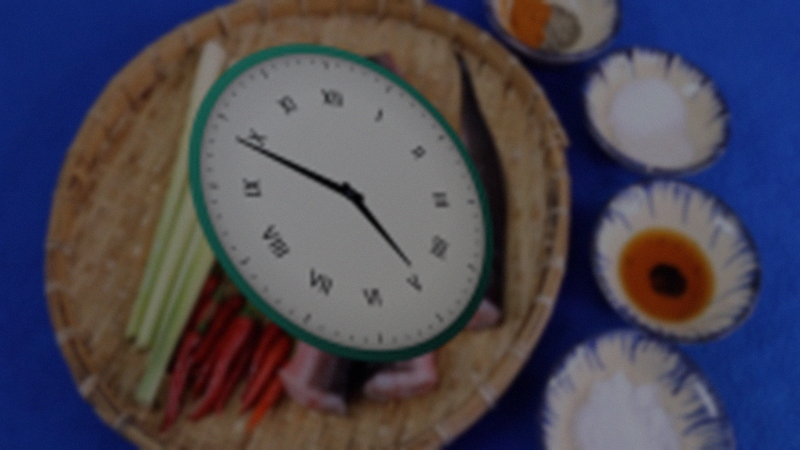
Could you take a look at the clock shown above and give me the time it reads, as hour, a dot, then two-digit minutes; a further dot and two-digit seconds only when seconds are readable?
4.49
